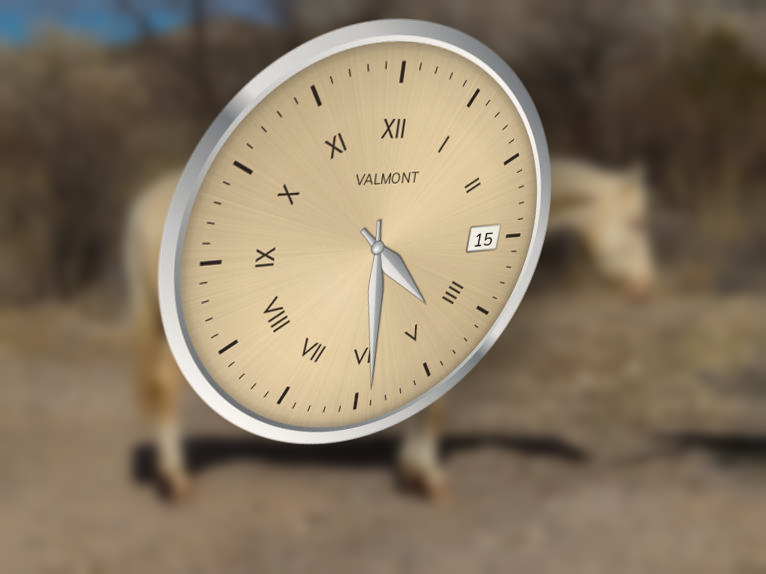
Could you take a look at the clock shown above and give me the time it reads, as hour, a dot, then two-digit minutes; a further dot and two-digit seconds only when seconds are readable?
4.29
